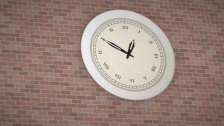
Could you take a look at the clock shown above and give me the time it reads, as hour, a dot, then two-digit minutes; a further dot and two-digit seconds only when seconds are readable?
12.50
